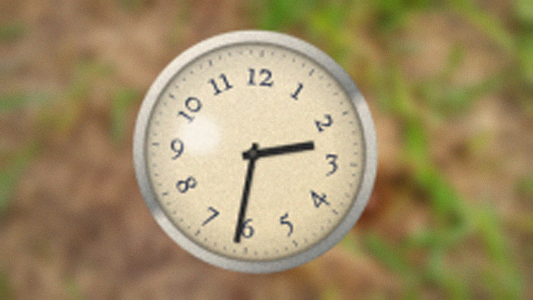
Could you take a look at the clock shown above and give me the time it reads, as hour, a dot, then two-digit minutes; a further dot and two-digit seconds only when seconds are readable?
2.31
